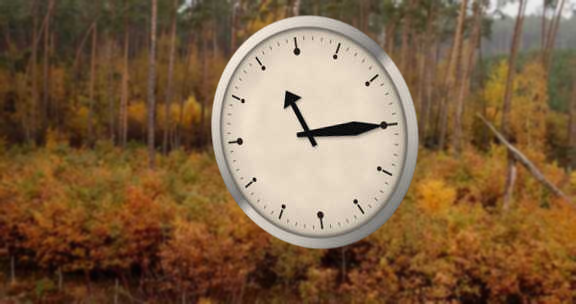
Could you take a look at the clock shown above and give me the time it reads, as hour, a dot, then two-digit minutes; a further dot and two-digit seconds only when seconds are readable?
11.15
